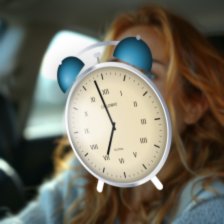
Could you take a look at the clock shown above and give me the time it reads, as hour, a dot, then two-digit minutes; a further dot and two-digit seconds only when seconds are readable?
6.58
